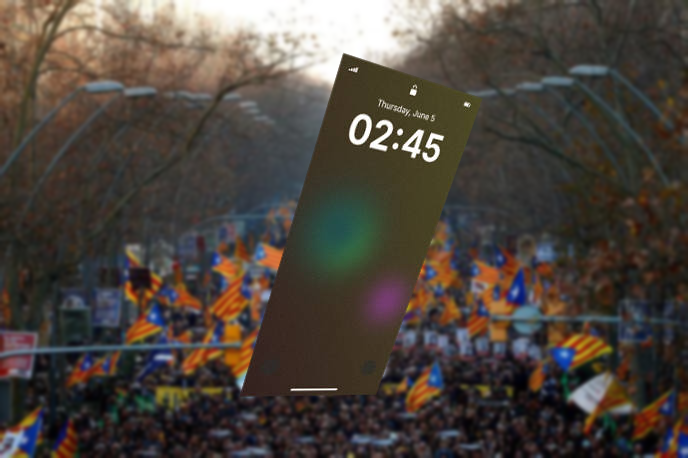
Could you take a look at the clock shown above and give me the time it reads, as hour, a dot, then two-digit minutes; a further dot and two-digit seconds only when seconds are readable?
2.45
